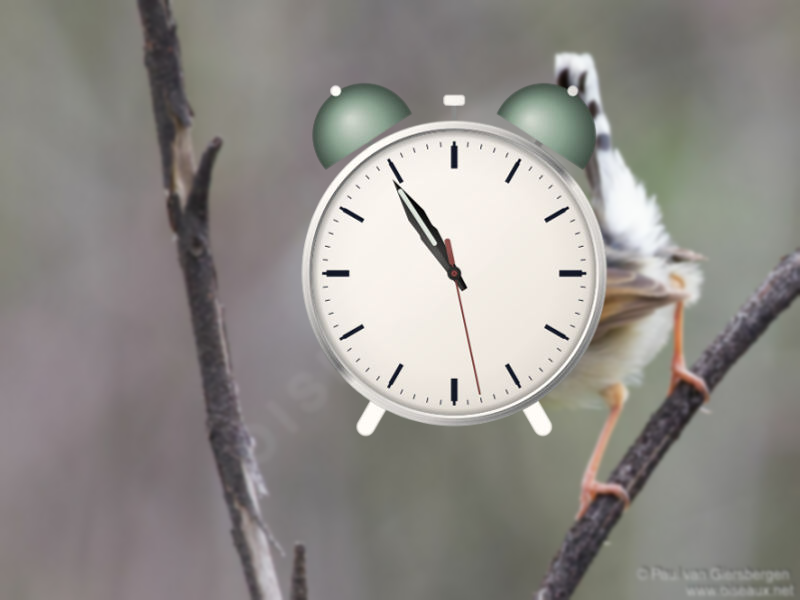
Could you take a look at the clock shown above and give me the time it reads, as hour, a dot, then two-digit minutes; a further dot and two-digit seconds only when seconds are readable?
10.54.28
